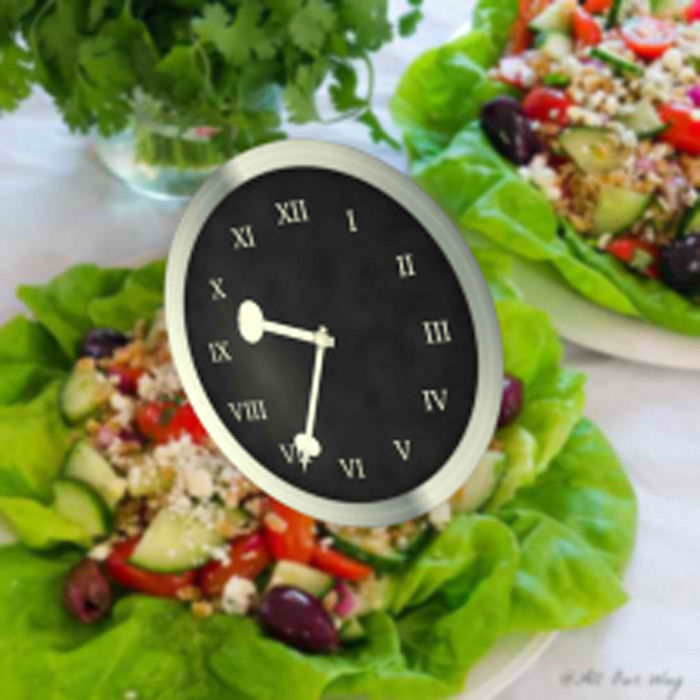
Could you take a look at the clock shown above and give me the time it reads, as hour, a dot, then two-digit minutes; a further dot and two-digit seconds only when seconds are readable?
9.34
